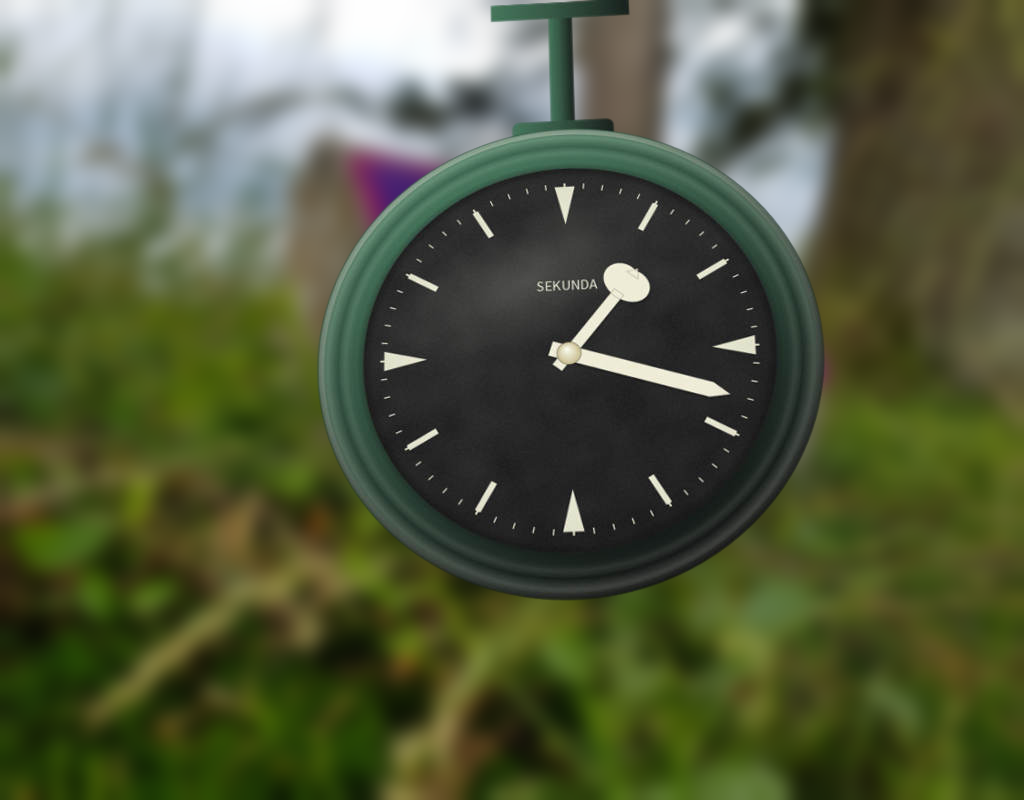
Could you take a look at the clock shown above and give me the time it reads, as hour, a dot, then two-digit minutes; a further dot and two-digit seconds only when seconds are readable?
1.18
